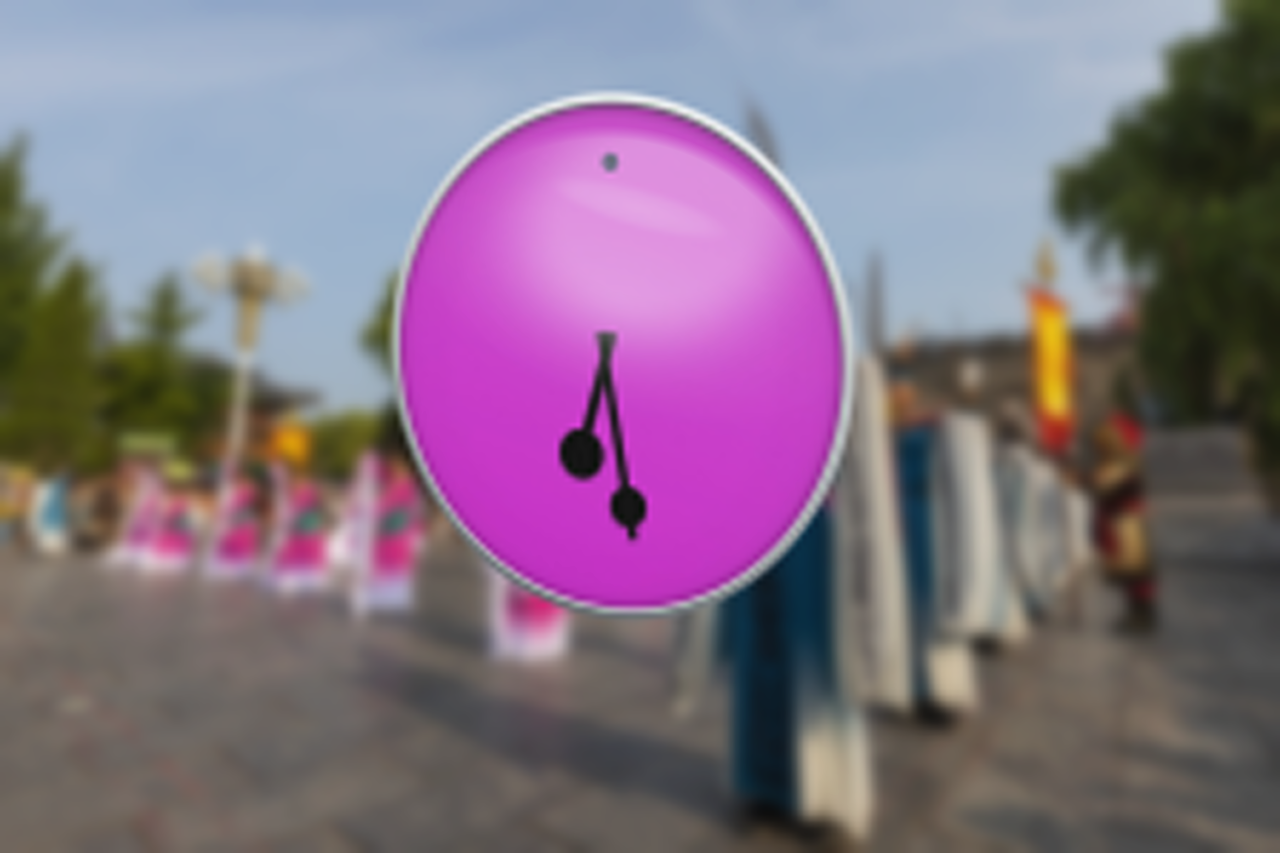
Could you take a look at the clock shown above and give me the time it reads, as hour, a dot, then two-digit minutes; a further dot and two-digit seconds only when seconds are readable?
6.28
